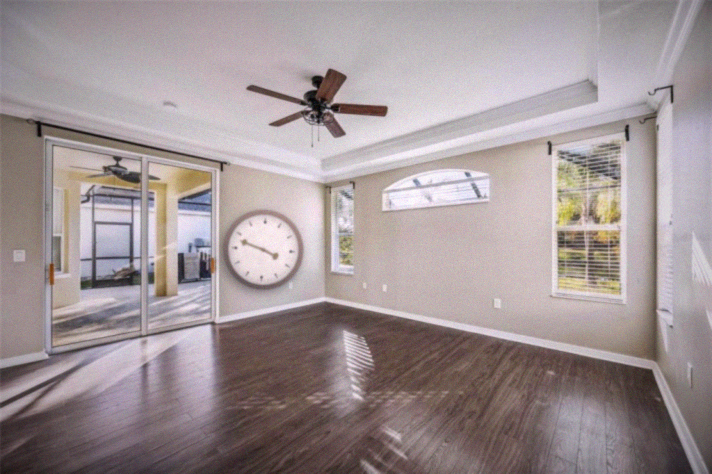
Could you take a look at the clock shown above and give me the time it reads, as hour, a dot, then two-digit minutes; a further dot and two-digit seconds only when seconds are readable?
3.48
